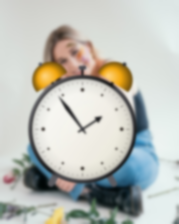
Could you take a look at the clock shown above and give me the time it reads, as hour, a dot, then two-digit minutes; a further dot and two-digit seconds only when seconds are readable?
1.54
